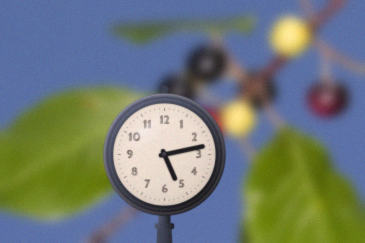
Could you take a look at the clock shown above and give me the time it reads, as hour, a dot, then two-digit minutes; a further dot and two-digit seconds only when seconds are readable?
5.13
